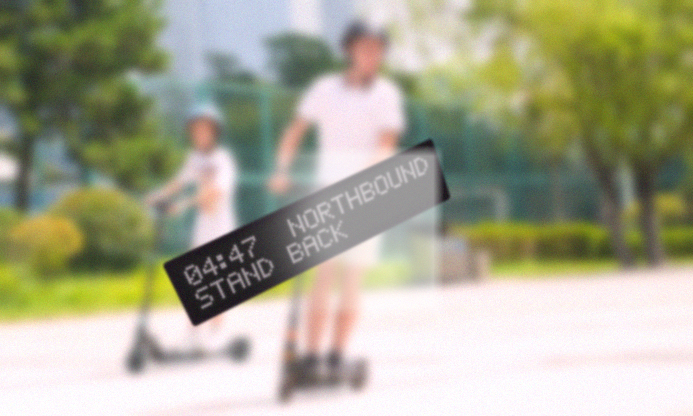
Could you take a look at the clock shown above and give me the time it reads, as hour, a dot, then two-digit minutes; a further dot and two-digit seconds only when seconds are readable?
4.47
